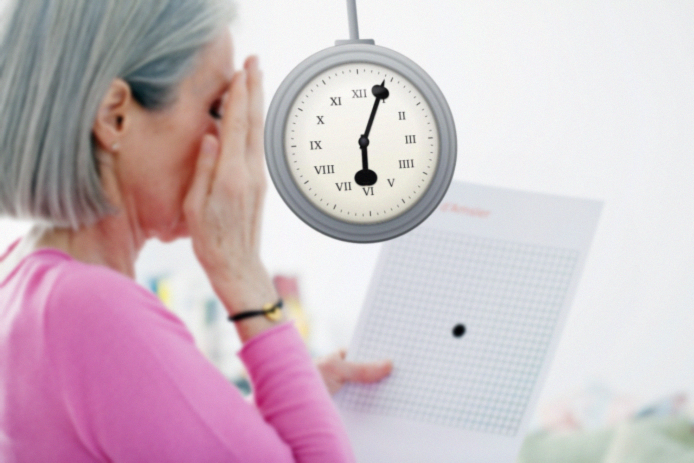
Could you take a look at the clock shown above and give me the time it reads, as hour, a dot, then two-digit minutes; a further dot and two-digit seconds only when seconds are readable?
6.04
